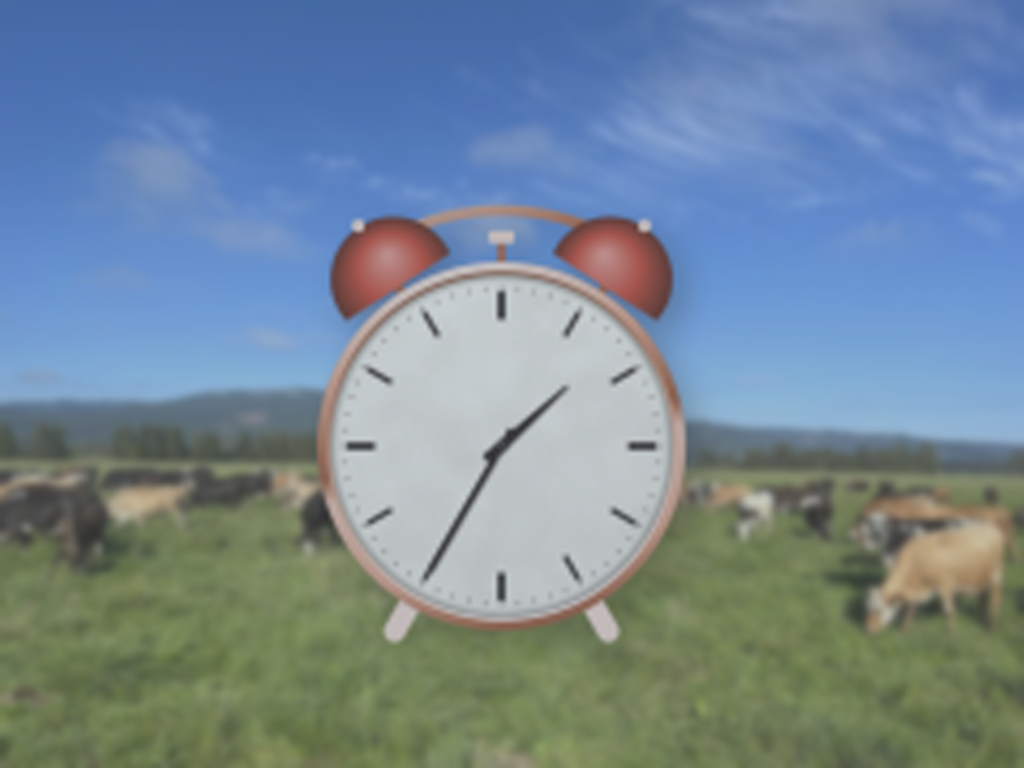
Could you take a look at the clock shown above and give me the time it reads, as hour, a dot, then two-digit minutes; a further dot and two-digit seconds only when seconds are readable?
1.35
